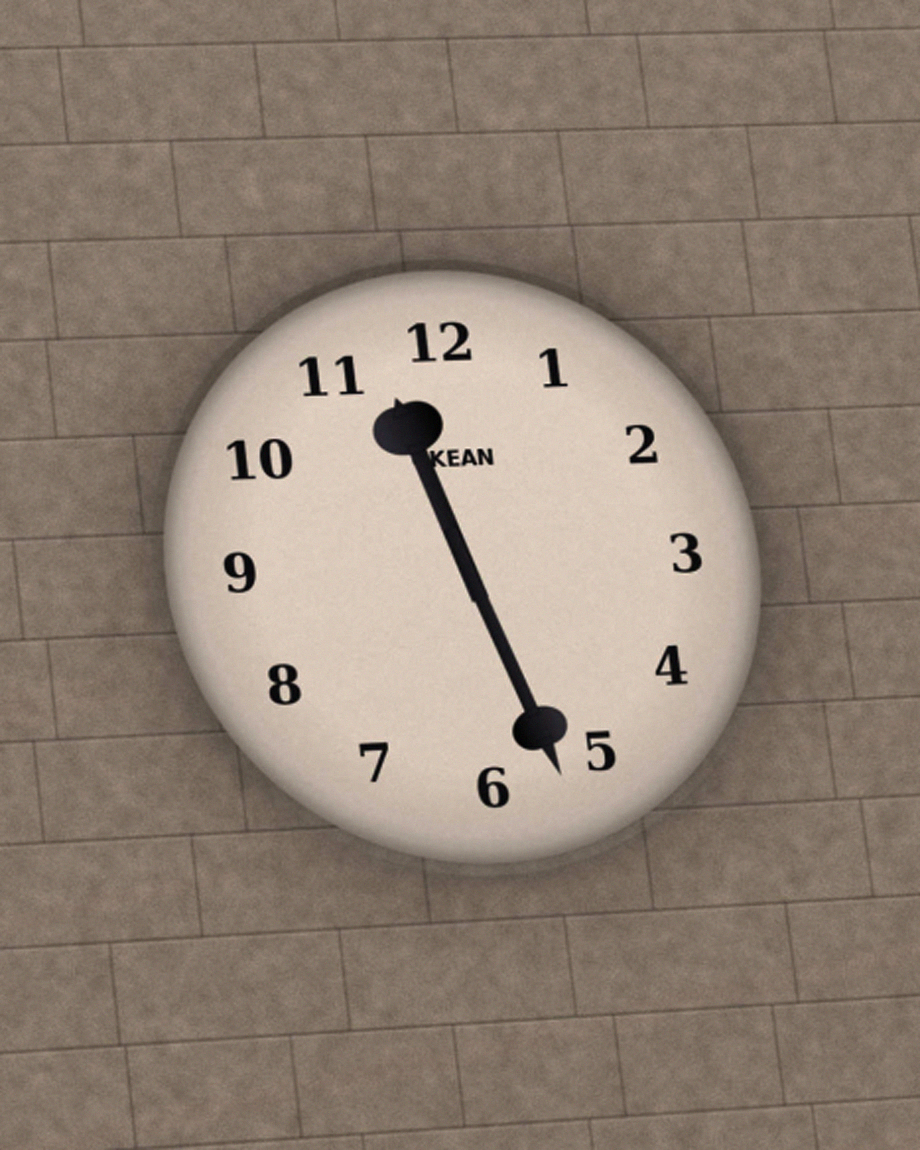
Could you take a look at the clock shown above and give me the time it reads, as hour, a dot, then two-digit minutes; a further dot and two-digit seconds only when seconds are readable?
11.27
